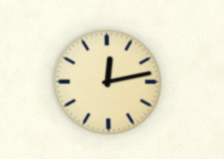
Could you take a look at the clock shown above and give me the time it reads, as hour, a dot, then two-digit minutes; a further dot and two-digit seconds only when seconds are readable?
12.13
